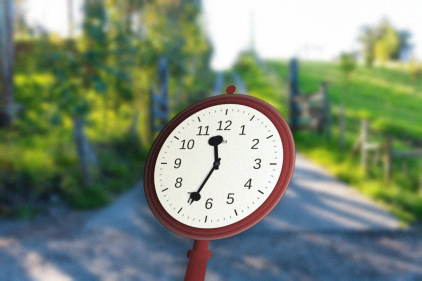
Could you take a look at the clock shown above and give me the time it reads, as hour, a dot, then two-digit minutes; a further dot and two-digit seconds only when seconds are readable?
11.34
